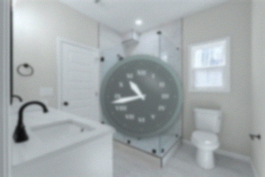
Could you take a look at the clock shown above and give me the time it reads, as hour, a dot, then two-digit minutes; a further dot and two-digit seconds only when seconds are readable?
10.43
